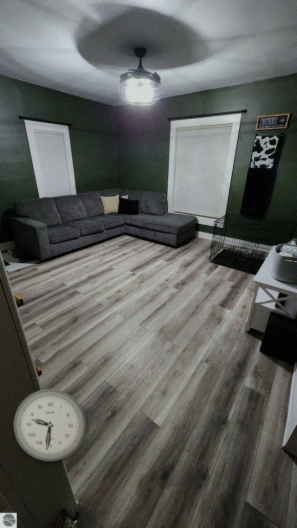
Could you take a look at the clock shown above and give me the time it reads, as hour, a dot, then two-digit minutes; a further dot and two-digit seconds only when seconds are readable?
9.31
